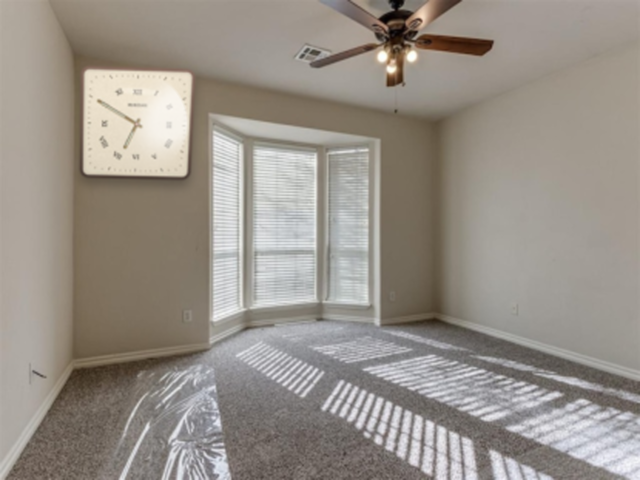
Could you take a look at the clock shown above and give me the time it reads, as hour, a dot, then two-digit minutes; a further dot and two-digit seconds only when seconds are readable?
6.50
